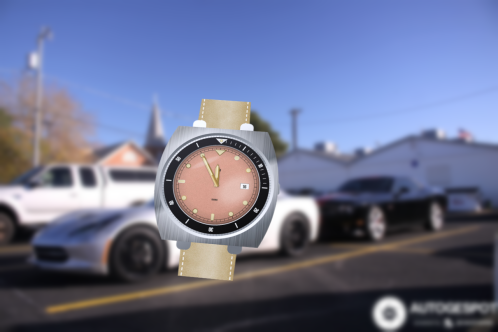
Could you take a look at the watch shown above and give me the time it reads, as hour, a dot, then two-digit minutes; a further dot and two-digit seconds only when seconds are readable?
11.55
